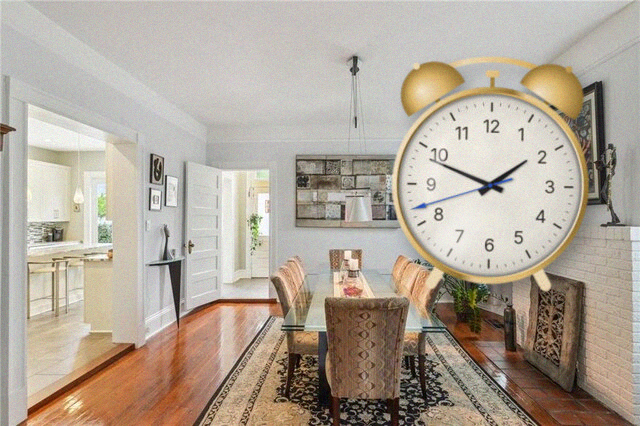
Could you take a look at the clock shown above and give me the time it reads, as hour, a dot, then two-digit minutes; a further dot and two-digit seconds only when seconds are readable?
1.48.42
